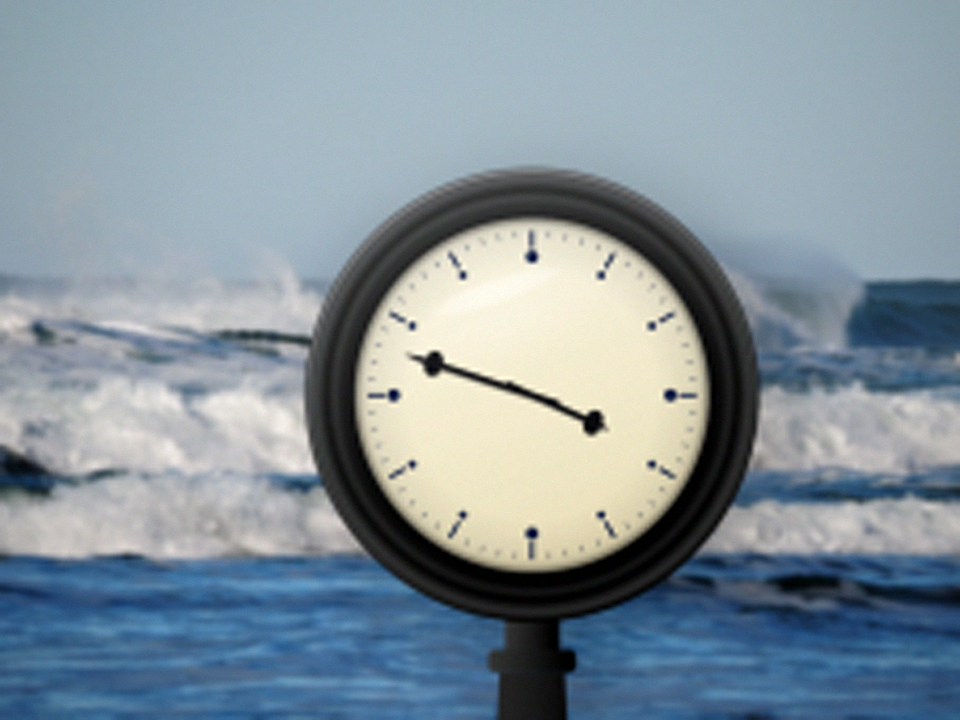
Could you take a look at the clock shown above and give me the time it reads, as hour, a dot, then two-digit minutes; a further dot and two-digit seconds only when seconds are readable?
3.48
